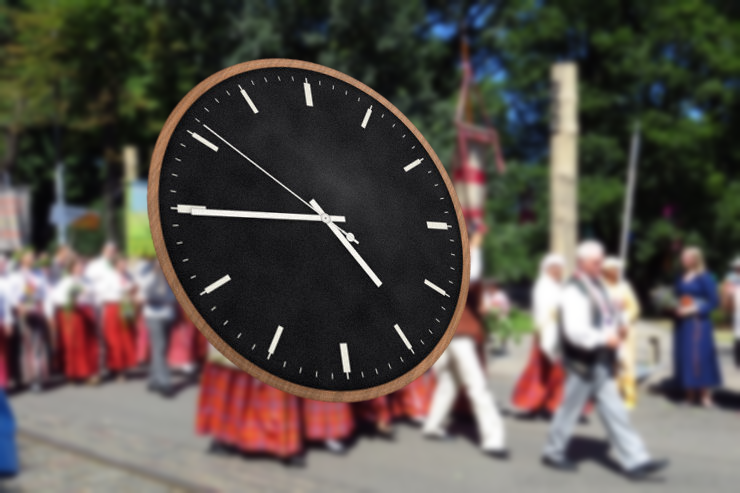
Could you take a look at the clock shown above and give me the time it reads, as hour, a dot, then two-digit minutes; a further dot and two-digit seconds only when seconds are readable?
4.44.51
